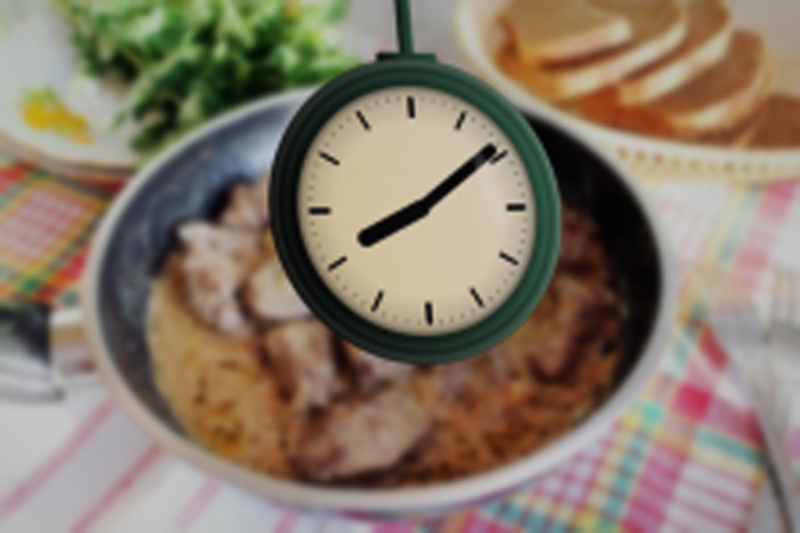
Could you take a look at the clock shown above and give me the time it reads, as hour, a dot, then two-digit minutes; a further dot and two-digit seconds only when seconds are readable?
8.09
